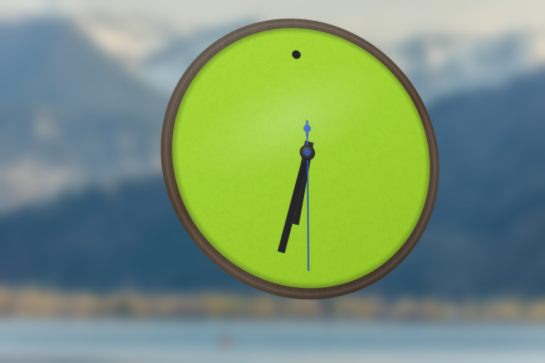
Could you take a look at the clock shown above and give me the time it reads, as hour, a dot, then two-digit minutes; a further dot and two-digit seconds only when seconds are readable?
6.33.31
